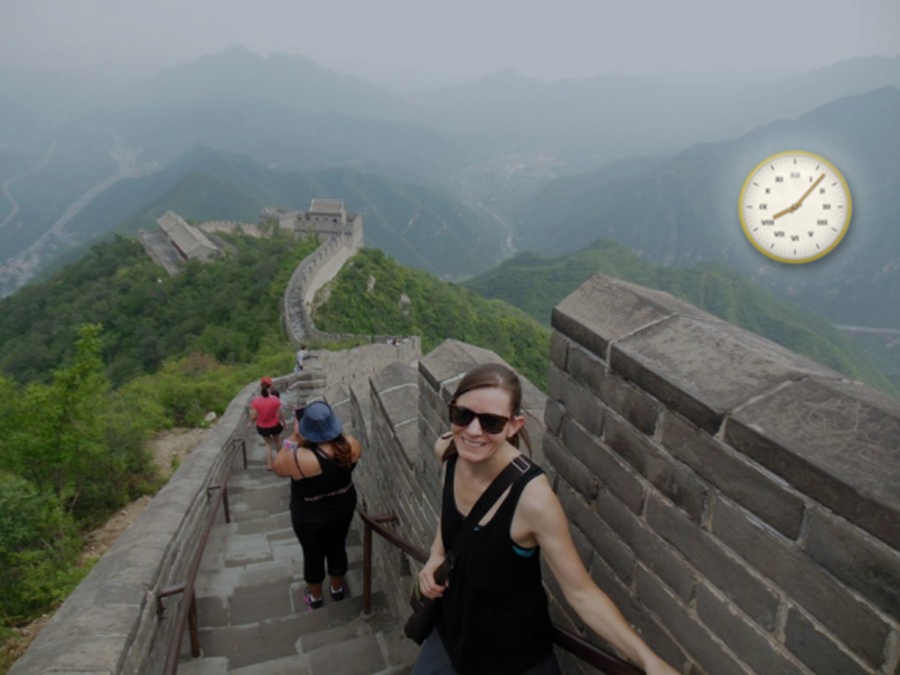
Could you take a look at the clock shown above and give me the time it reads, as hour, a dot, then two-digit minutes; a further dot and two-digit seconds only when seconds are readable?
8.07
